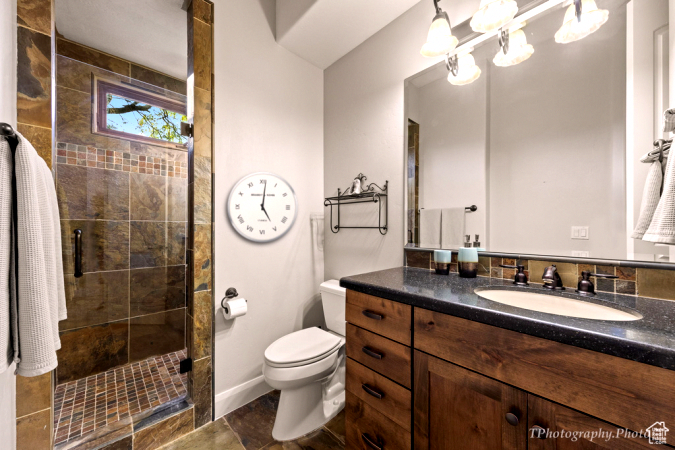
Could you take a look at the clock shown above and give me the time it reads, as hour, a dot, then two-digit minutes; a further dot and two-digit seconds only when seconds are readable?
5.01
